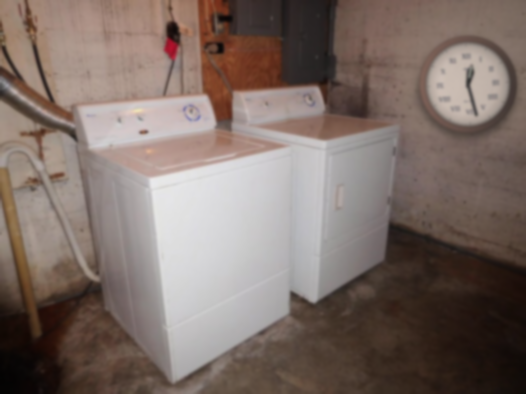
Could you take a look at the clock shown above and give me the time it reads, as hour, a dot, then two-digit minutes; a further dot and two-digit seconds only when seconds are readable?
12.28
